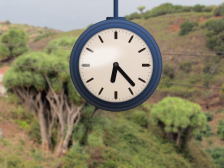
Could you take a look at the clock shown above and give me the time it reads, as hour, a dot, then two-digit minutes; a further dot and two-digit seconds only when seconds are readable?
6.23
